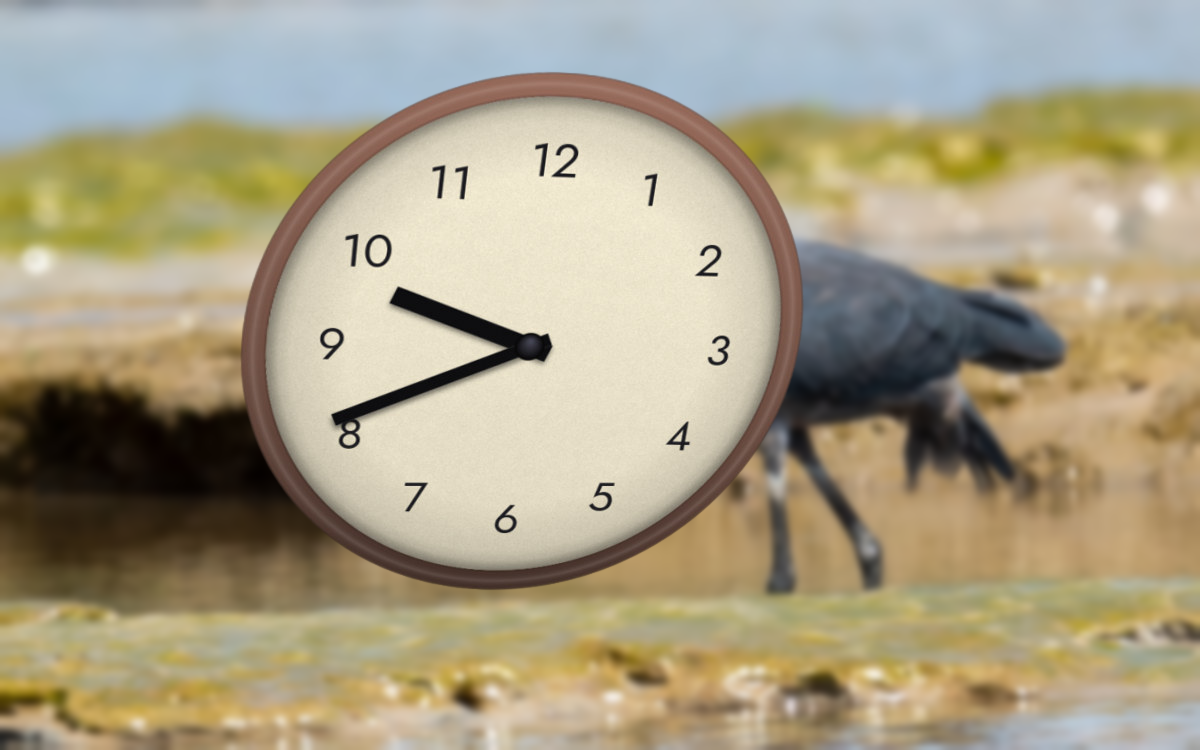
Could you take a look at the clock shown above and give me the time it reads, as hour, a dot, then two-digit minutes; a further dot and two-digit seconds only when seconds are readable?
9.41
